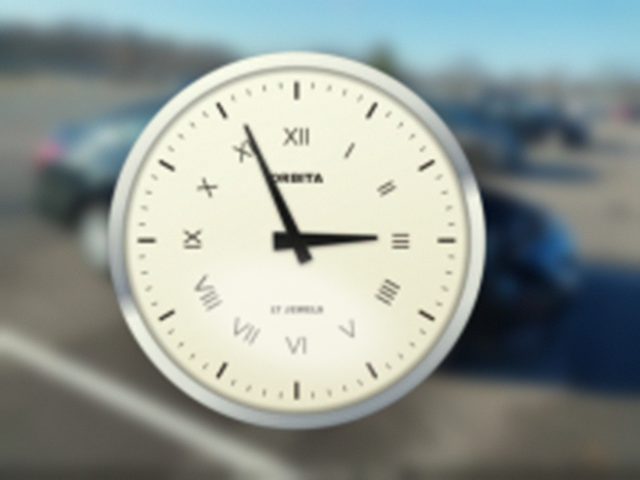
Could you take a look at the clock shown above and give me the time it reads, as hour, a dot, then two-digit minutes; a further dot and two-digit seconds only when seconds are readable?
2.56
